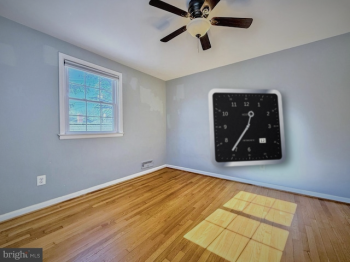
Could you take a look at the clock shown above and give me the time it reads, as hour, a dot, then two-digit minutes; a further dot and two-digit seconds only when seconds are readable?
12.36
